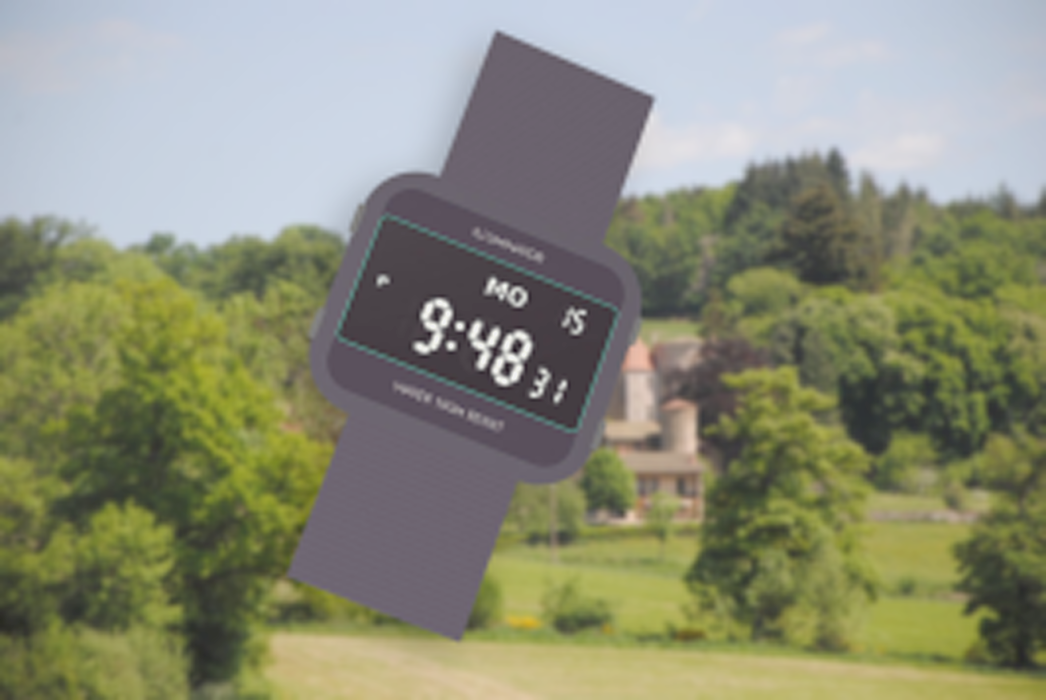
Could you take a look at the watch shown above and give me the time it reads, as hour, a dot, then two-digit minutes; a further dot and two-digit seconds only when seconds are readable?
9.48.31
